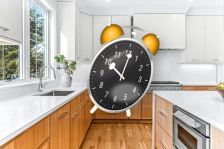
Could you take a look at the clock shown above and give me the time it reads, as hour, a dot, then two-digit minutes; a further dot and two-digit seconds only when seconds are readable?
10.01
